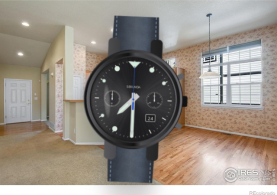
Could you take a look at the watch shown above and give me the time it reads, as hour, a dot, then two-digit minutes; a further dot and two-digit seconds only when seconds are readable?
7.30
